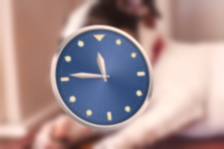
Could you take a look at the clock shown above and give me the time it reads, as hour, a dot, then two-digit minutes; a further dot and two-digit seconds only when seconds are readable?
11.46
